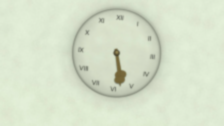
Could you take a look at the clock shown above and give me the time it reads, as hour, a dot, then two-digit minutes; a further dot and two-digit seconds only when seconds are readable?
5.28
